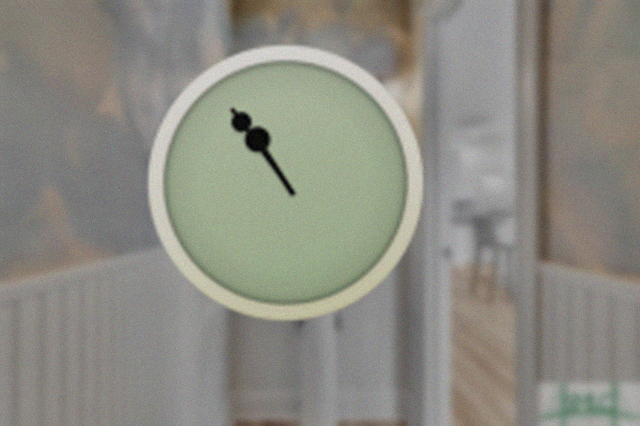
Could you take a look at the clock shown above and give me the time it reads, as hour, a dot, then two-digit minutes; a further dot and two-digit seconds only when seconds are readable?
10.54
